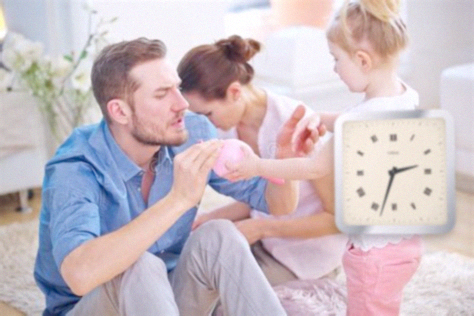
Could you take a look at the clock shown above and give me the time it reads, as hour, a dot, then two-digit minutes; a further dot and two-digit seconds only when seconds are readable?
2.33
